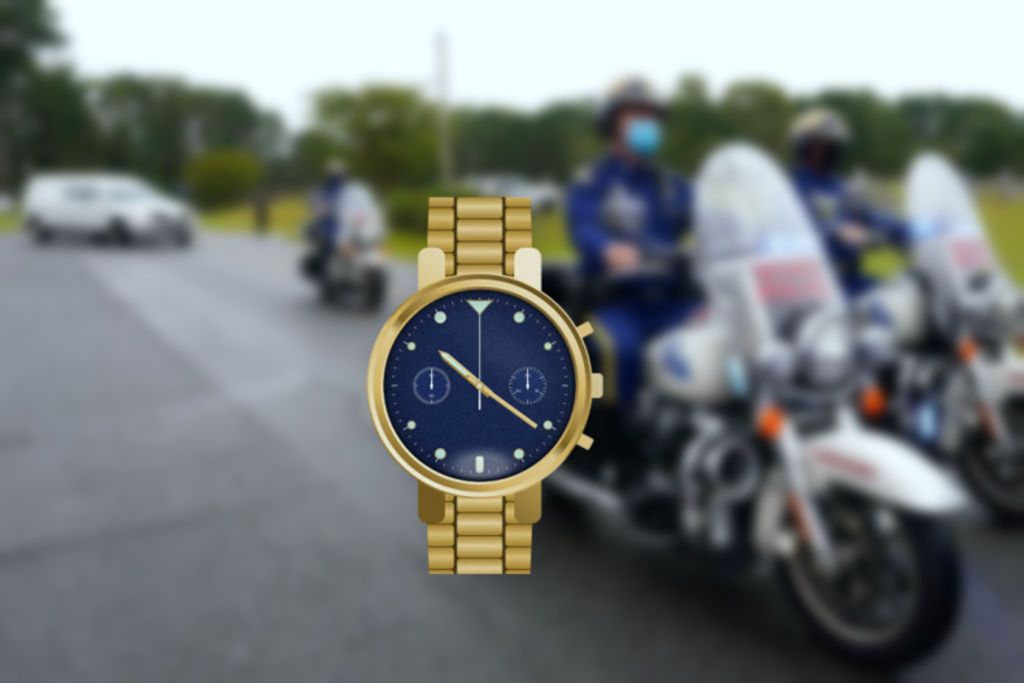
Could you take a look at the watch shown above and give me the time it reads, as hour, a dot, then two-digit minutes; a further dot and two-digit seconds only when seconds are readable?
10.21
